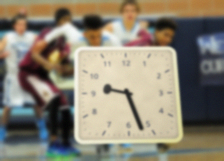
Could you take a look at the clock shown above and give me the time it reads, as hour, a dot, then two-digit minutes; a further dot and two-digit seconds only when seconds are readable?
9.27
